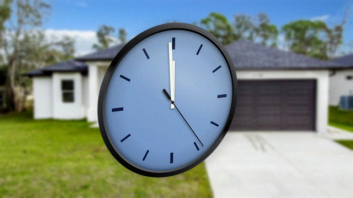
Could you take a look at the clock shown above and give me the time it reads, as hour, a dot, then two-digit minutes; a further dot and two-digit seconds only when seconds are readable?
11.59.24
